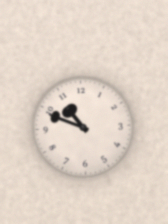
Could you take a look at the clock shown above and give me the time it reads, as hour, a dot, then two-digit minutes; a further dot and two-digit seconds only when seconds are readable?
10.49
